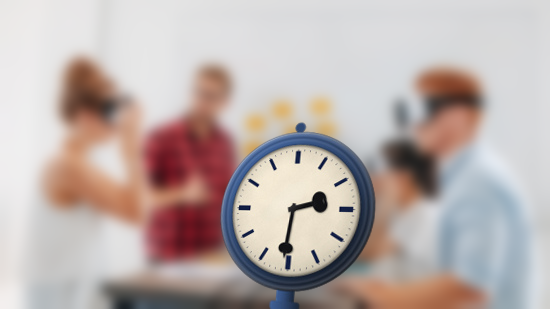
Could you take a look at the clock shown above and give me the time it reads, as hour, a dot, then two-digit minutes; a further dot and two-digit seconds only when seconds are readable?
2.31
